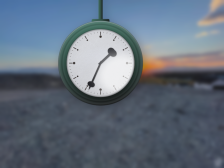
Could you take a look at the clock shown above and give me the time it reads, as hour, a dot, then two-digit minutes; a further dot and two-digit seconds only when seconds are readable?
1.34
